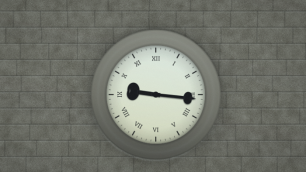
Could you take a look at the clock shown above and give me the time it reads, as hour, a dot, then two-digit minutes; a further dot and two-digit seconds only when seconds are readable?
9.16
